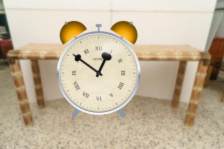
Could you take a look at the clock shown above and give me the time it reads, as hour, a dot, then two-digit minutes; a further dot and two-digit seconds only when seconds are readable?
12.51
